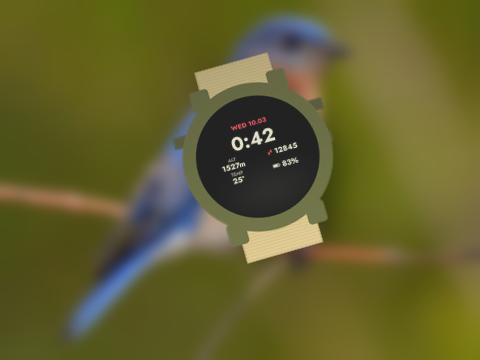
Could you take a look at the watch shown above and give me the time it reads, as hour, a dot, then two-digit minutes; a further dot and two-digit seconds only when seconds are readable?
0.42
